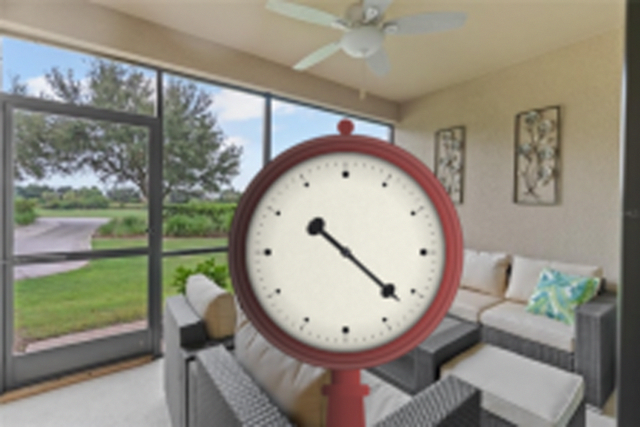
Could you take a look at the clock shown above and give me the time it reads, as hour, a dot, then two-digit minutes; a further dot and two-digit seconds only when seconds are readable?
10.22
